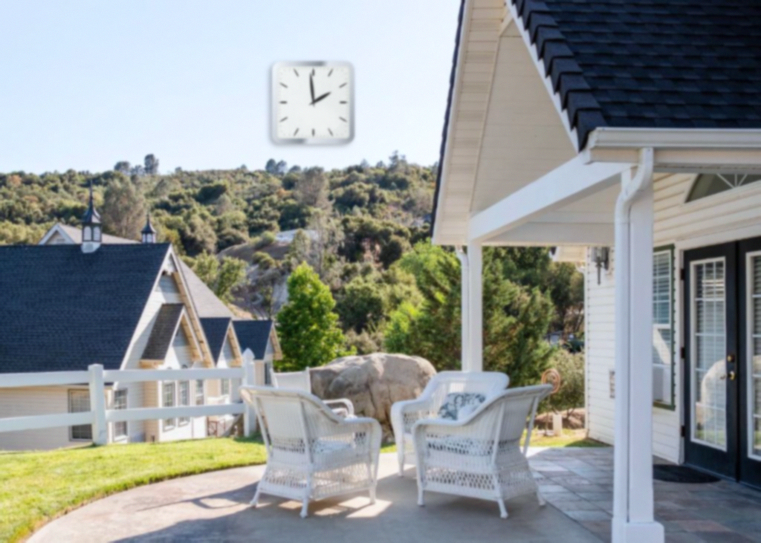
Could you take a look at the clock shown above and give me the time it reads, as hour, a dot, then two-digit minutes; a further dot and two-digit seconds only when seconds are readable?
1.59
